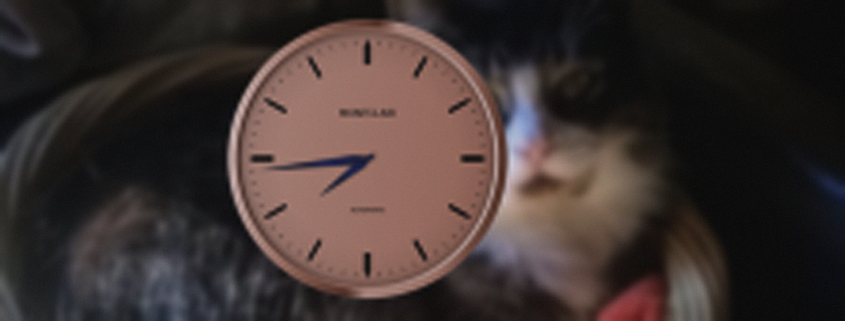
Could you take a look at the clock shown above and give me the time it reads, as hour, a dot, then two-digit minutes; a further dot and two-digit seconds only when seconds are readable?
7.44
